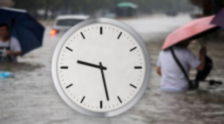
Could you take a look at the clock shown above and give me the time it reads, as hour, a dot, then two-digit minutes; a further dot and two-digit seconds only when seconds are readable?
9.28
